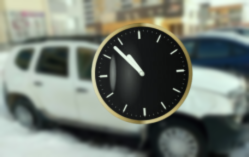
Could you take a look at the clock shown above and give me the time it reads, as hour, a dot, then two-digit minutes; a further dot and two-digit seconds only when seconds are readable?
10.53
